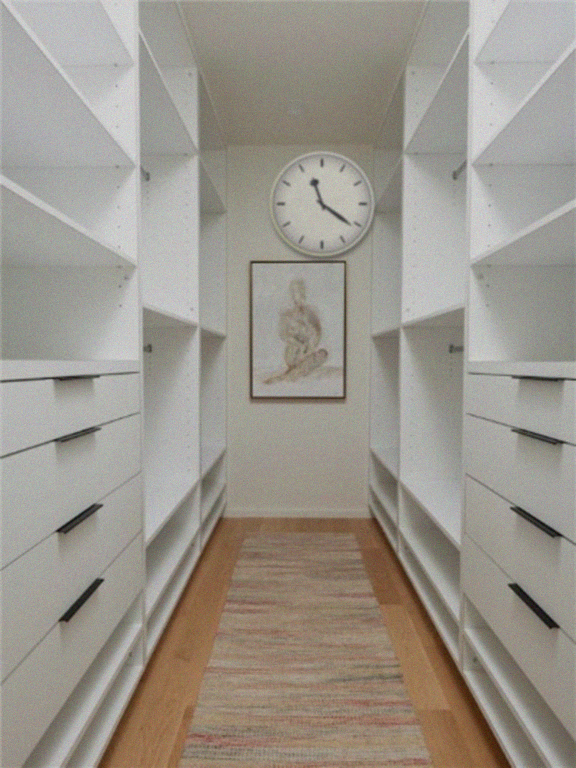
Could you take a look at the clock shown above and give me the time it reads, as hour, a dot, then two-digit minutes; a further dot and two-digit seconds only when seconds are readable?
11.21
